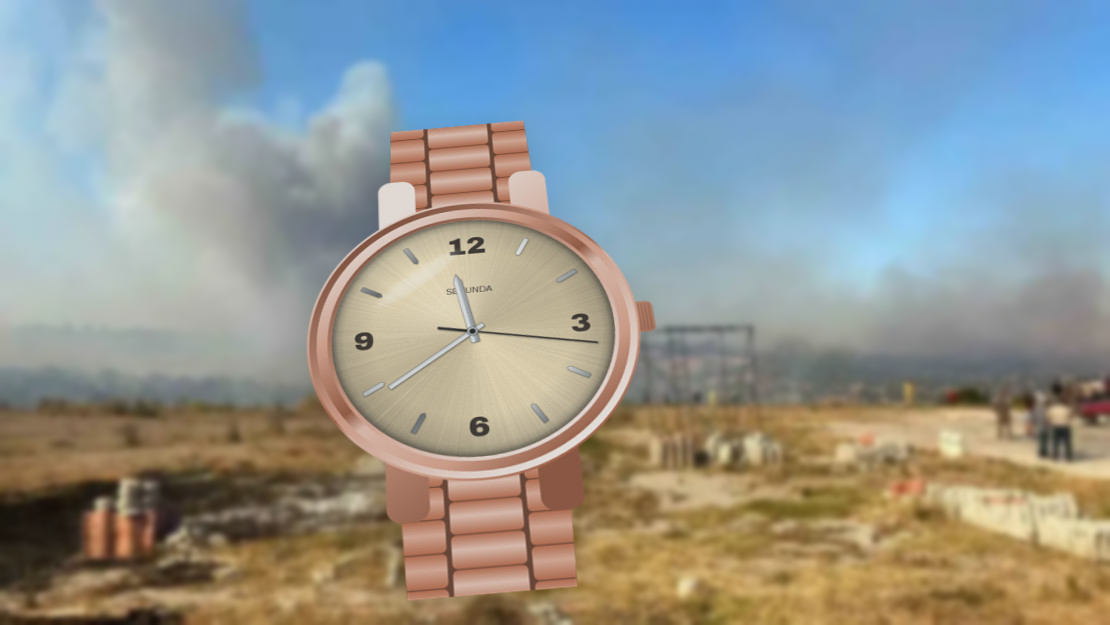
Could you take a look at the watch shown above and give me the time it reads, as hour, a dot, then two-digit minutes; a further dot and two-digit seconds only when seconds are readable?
11.39.17
